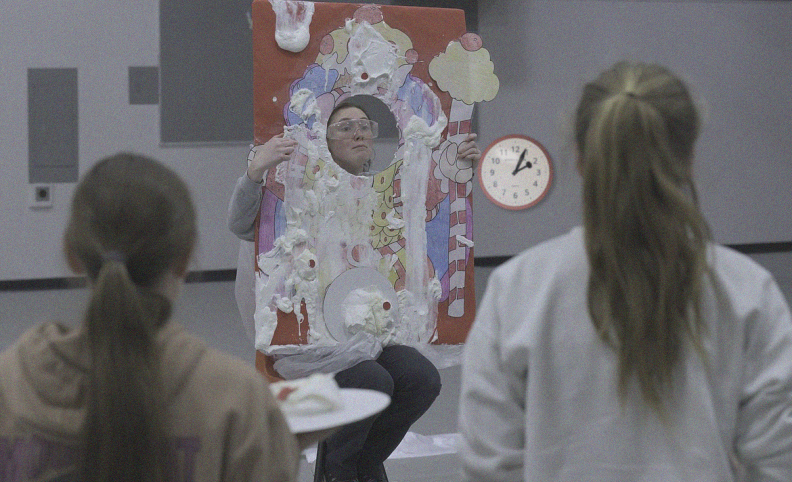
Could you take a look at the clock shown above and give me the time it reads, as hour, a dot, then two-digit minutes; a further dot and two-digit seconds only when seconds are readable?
2.04
